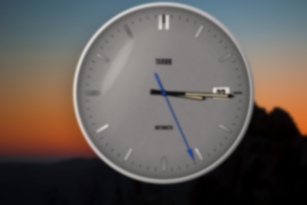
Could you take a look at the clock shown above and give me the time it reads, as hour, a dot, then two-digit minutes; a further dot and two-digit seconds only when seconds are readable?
3.15.26
